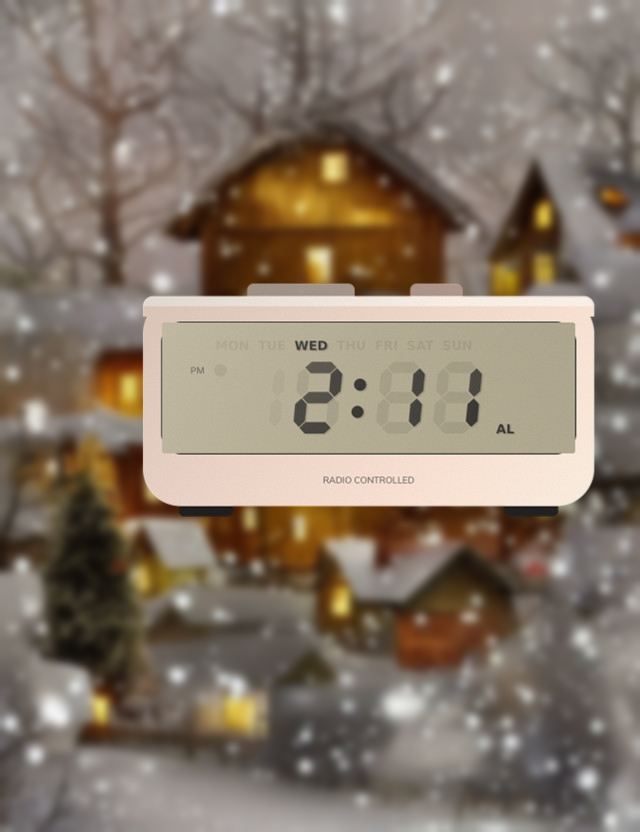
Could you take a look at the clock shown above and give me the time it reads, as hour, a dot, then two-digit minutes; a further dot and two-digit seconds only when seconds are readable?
2.11
